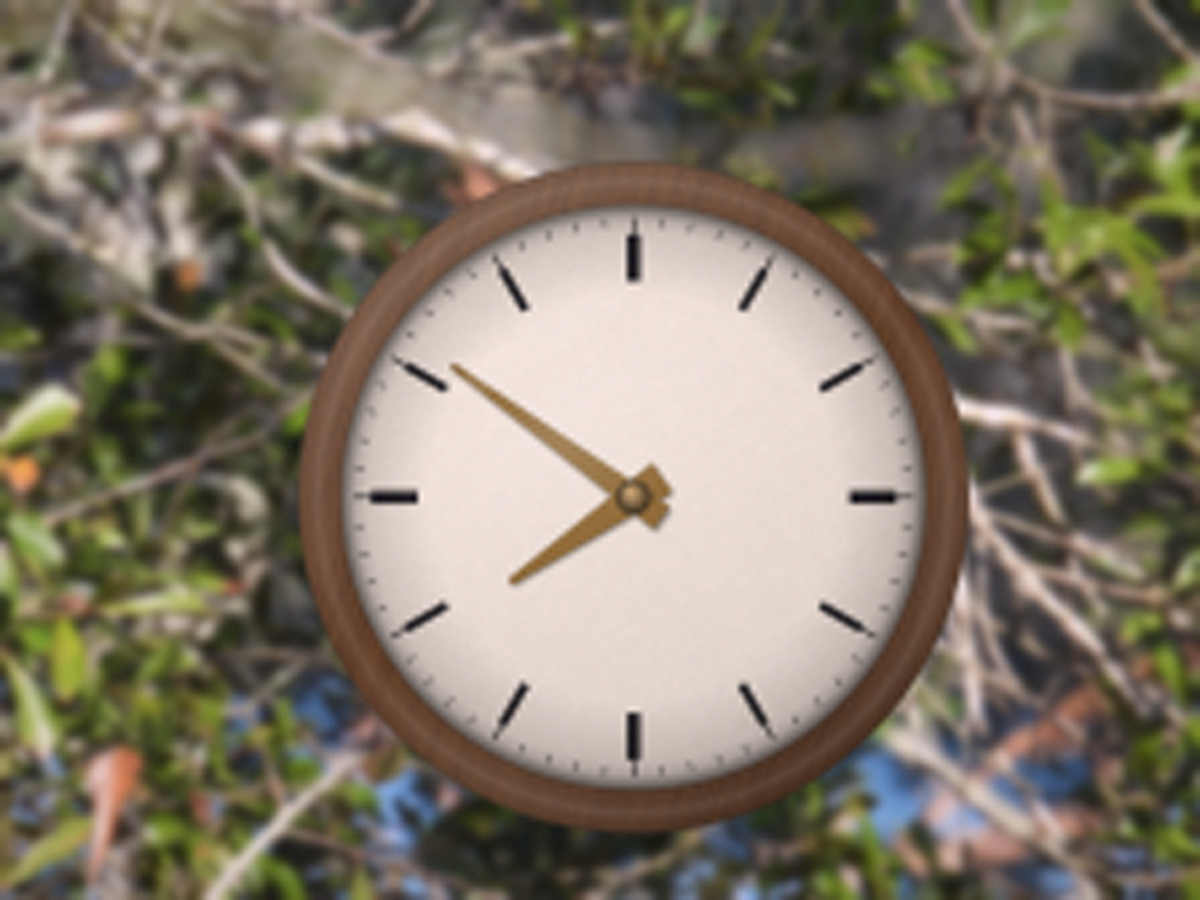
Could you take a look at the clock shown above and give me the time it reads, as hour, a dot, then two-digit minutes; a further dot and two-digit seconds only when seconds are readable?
7.51
